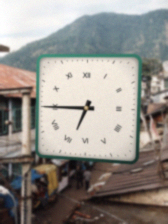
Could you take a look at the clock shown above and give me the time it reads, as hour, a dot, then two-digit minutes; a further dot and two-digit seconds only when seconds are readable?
6.45
